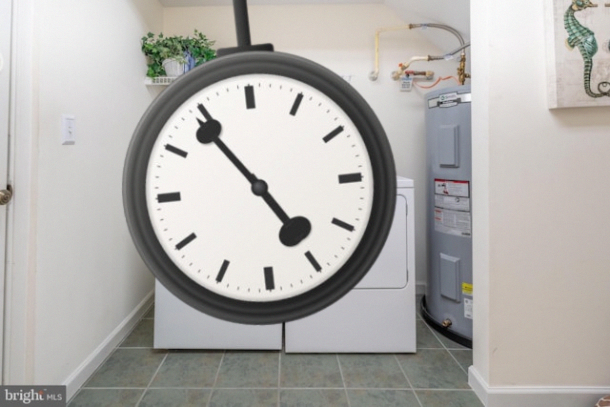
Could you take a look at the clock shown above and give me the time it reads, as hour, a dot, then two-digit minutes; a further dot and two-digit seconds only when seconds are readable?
4.54
